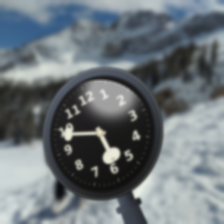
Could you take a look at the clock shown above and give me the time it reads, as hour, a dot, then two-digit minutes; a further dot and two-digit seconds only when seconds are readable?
5.49
